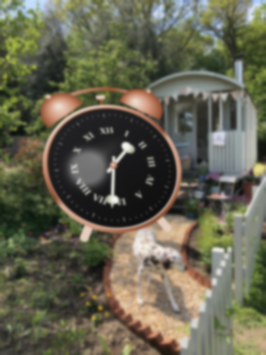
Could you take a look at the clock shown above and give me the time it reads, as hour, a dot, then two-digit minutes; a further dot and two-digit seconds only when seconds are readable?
1.32
